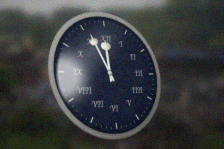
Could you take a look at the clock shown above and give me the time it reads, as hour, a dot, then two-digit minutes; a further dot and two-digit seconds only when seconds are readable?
11.56
